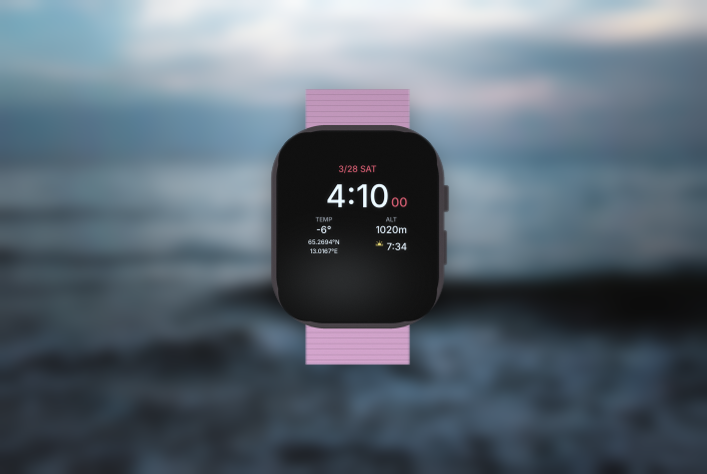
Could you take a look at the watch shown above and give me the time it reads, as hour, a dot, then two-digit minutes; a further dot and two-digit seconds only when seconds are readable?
4.10.00
